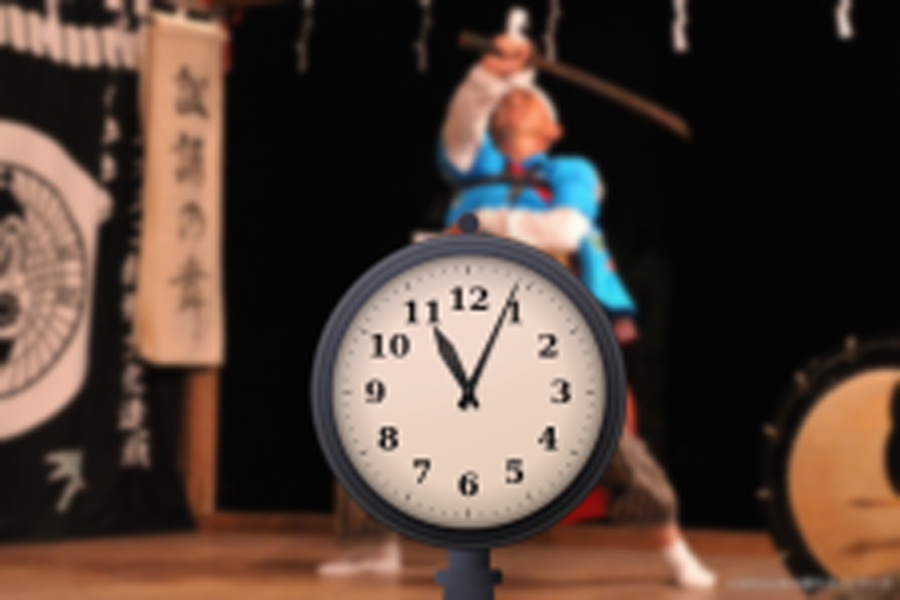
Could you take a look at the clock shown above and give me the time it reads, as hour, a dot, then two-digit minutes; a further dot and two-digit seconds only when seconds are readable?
11.04
